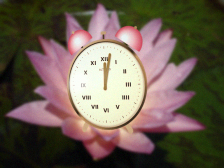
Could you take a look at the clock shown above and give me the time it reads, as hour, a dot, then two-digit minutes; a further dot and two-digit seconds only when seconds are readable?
12.02
